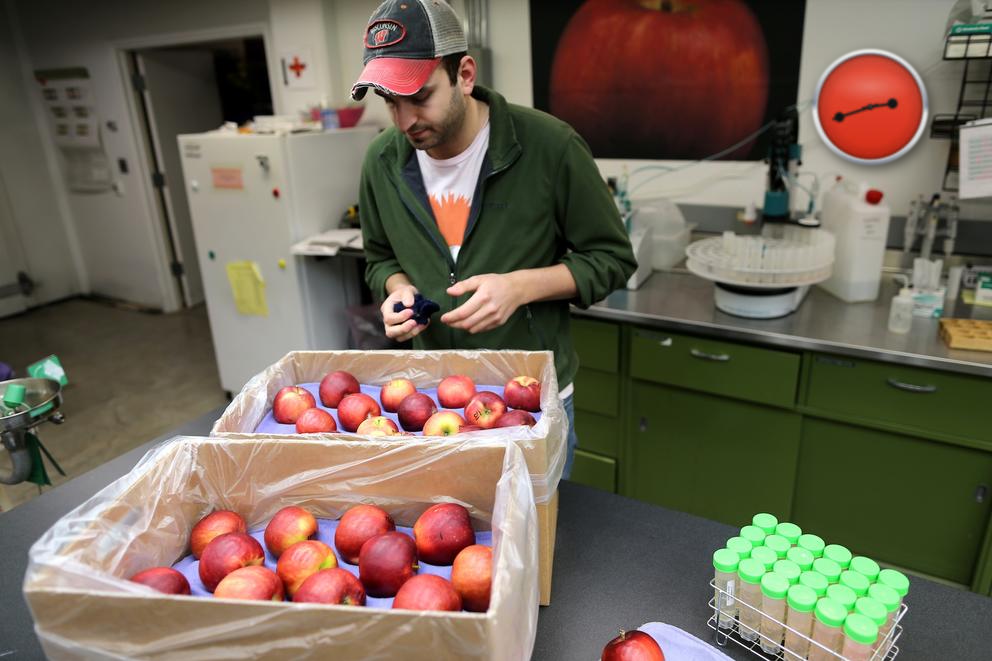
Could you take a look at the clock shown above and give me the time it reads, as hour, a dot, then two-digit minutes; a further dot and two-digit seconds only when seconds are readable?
2.42
